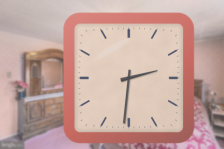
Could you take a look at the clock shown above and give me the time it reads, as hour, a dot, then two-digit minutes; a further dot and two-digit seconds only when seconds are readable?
2.31
